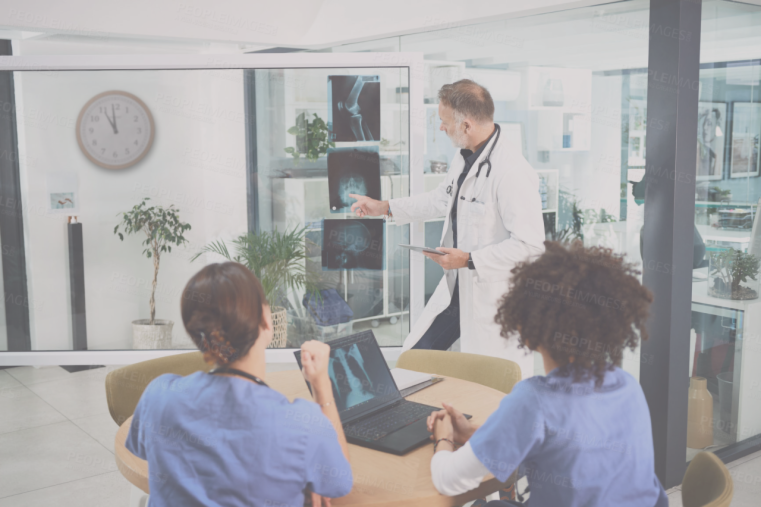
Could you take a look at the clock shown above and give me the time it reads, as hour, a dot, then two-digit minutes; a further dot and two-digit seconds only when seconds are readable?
10.59
